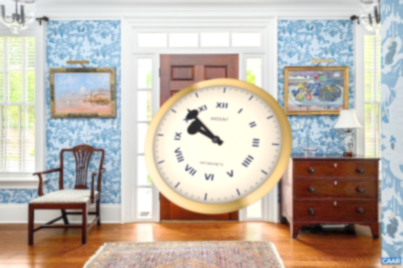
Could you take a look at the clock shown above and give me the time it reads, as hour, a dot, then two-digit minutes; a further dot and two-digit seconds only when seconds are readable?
9.52
